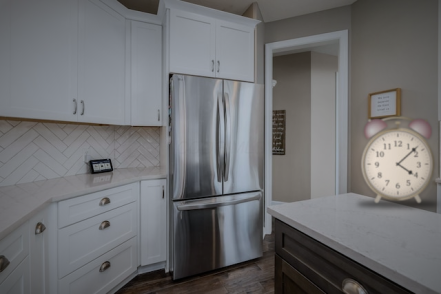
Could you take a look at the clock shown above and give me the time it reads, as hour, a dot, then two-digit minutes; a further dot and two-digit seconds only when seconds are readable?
4.08
